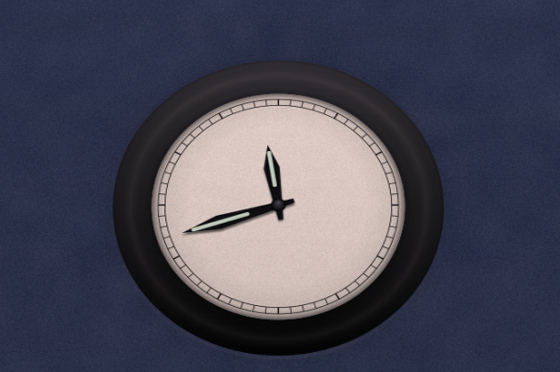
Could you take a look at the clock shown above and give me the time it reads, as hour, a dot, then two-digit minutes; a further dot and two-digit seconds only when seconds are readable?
11.42
